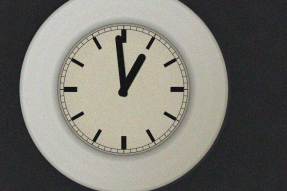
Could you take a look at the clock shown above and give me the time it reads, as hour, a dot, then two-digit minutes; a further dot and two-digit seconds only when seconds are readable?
12.59
